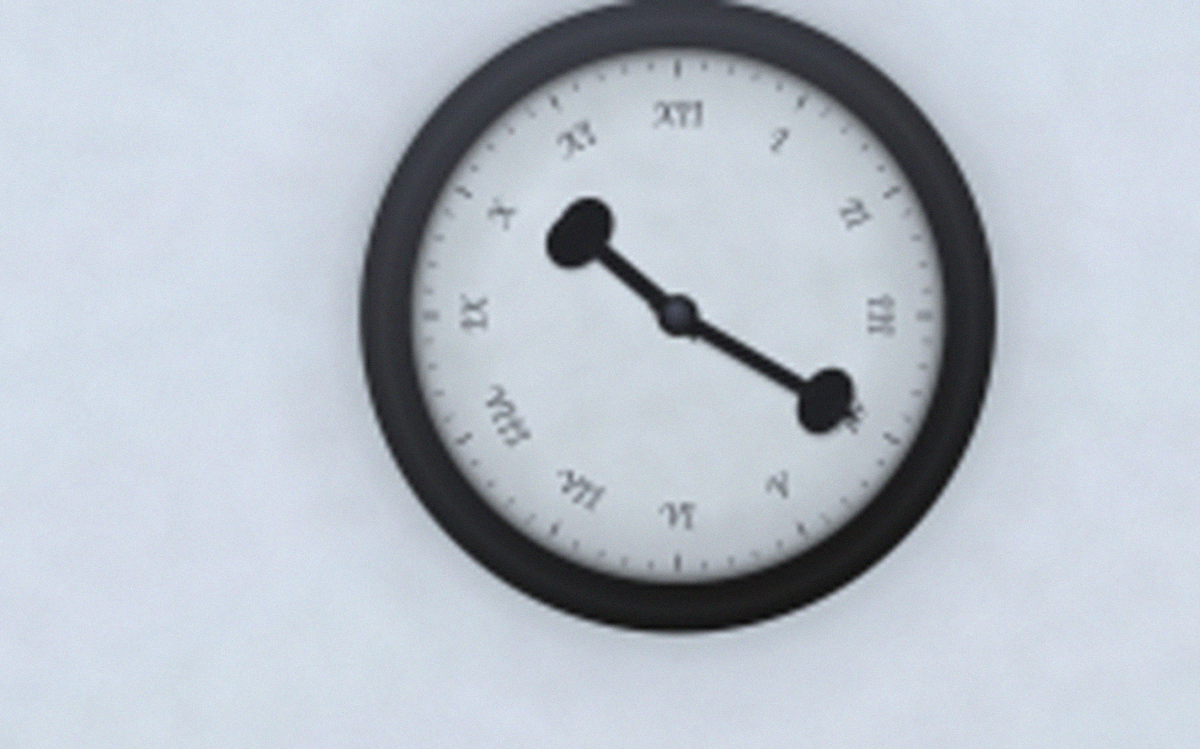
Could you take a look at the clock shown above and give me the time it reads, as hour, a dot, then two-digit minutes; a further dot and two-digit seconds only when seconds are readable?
10.20
